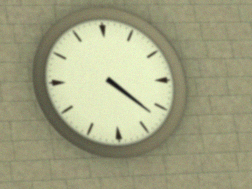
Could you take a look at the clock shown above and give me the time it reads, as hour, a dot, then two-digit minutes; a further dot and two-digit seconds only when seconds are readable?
4.22
